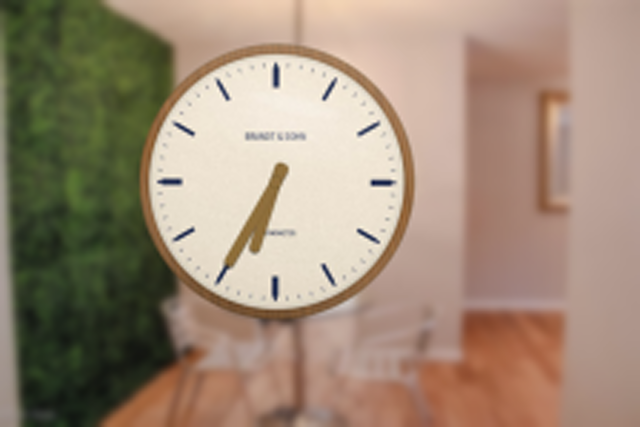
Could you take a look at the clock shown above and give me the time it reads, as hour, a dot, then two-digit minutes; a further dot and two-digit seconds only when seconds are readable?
6.35
